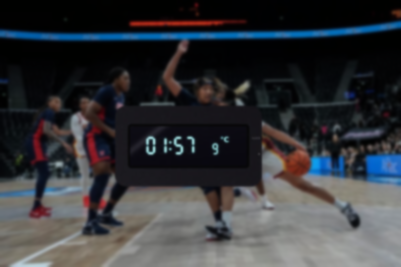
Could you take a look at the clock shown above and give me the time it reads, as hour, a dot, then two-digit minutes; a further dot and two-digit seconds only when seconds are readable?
1.57
